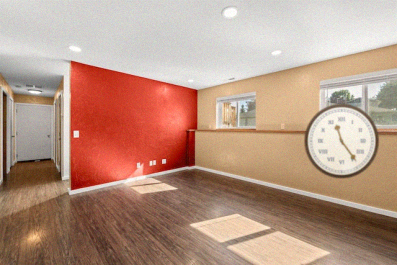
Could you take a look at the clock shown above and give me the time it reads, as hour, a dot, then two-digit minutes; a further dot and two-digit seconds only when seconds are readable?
11.24
